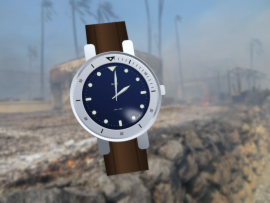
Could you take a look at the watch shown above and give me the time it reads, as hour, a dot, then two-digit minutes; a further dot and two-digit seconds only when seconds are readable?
2.01
